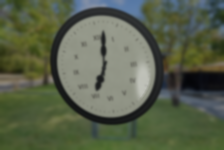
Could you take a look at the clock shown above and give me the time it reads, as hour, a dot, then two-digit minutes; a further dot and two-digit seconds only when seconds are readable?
7.02
